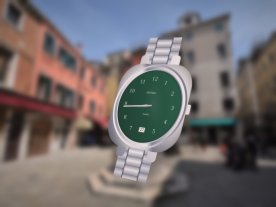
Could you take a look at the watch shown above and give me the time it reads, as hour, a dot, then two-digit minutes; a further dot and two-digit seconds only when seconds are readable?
8.44
